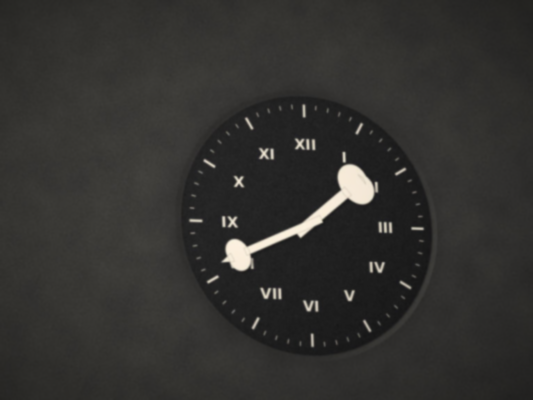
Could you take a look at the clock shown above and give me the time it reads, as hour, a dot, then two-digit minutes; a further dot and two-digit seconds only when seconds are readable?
1.41
